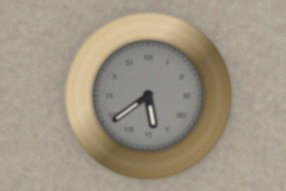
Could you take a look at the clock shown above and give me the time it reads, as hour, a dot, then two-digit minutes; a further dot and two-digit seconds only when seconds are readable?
5.39
